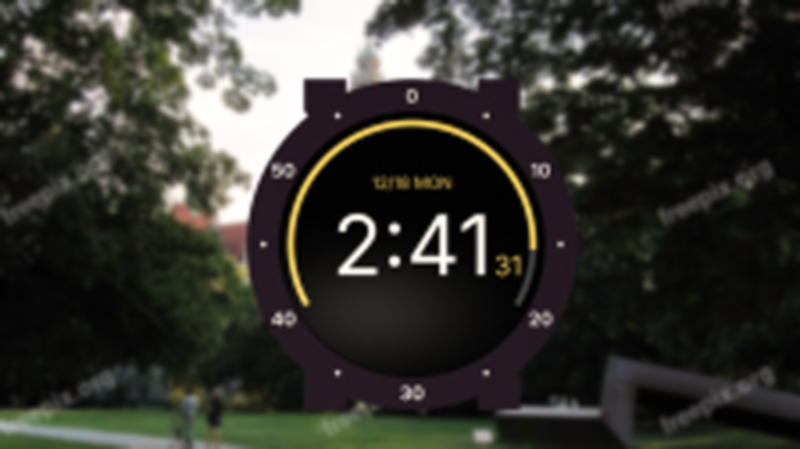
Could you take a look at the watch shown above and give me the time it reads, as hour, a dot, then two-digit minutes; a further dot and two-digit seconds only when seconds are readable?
2.41
